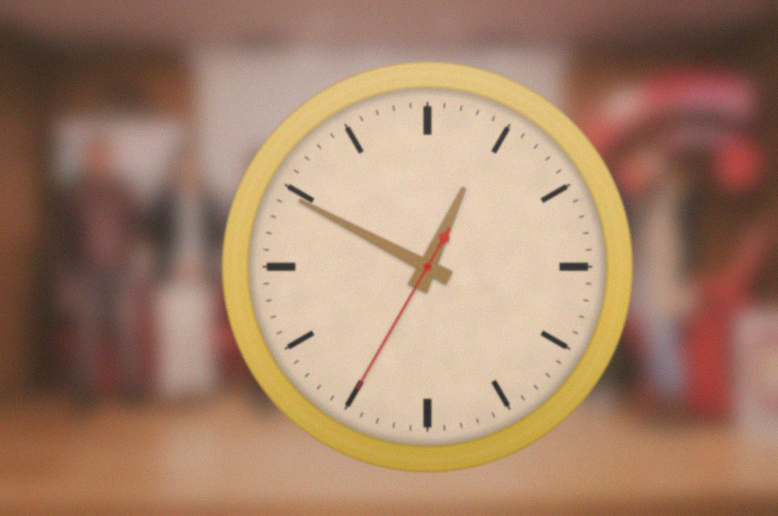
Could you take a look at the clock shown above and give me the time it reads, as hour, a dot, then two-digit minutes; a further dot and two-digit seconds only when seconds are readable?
12.49.35
